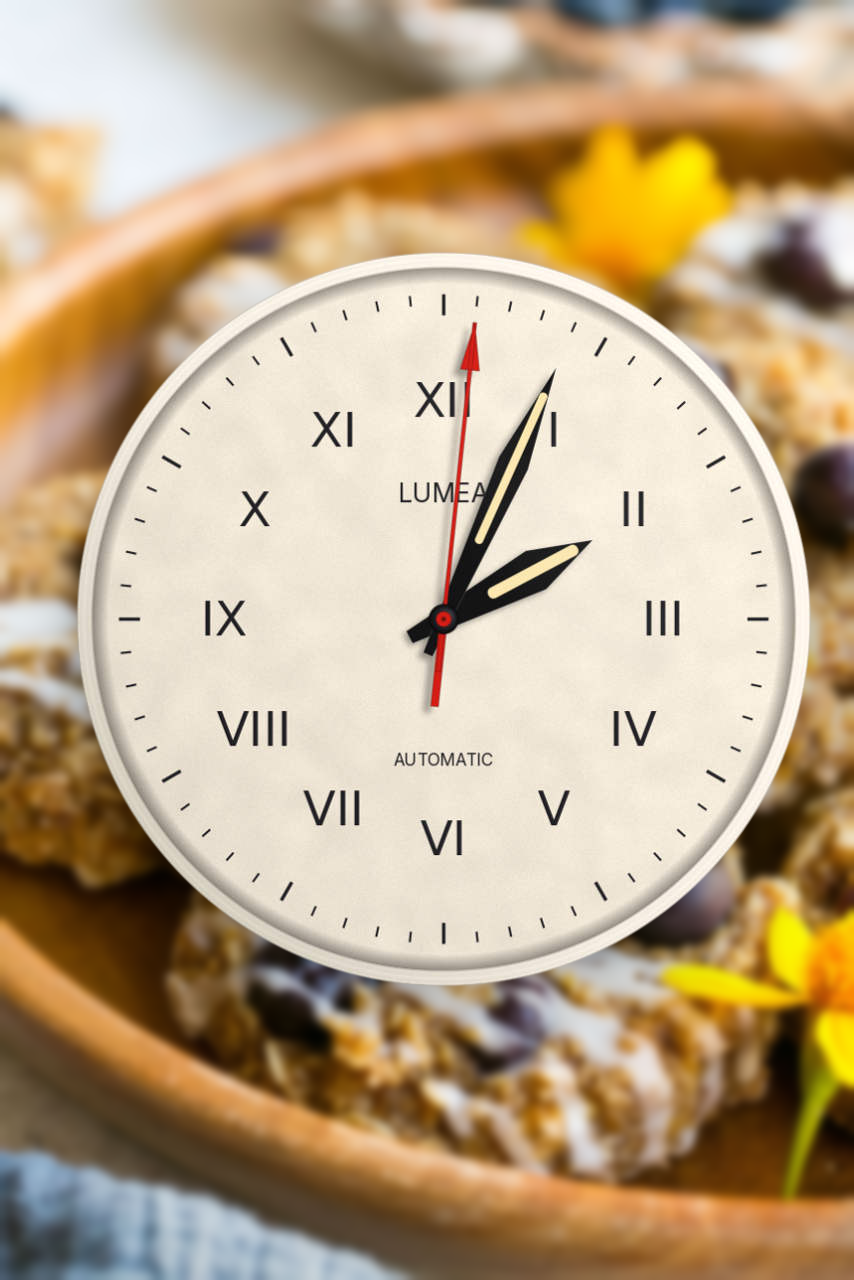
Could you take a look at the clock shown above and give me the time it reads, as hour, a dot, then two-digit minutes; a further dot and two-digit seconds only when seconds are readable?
2.04.01
